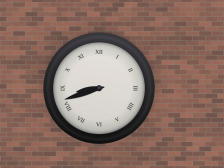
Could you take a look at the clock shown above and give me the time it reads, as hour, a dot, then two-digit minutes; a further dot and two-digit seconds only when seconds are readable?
8.42
